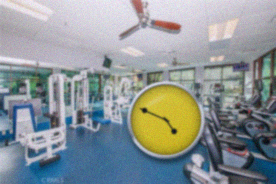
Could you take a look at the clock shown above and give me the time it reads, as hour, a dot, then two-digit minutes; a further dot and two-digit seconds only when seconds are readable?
4.49
